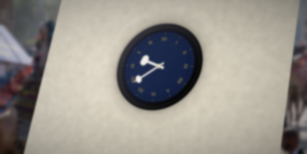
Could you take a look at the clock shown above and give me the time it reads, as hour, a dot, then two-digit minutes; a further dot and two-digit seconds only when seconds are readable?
9.39
